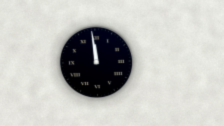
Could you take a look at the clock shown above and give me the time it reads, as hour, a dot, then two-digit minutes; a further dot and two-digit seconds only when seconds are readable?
11.59
